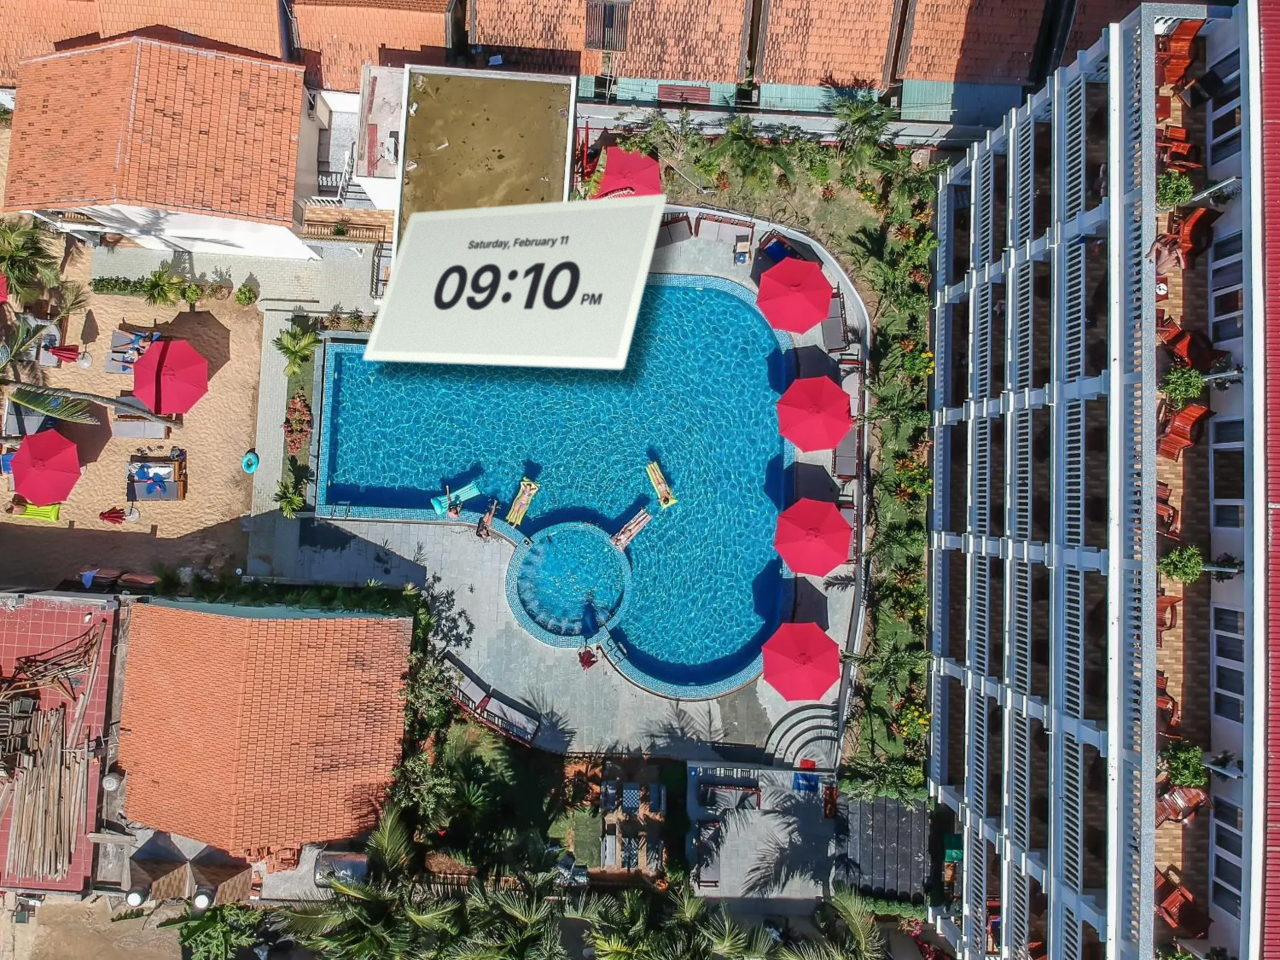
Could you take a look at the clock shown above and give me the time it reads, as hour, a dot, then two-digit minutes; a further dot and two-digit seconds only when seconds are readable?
9.10
